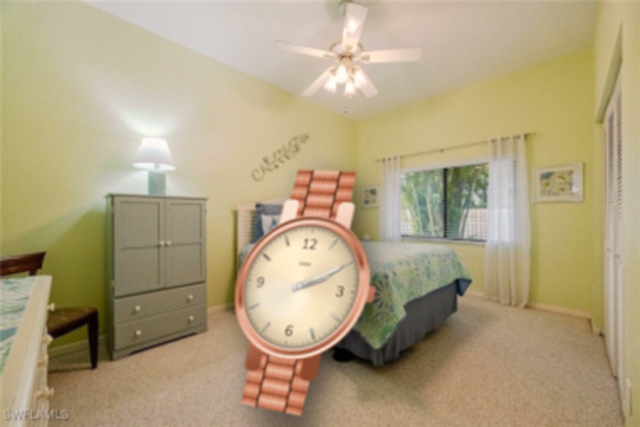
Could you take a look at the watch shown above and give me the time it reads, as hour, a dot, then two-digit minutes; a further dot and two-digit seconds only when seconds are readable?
2.10
